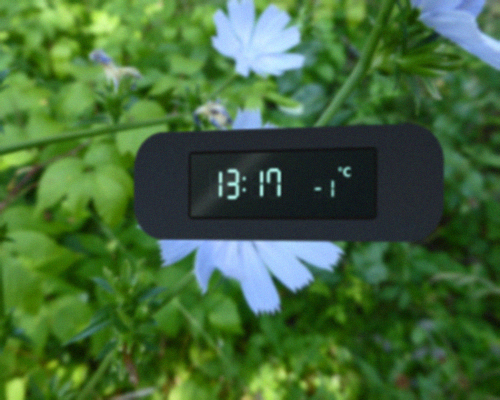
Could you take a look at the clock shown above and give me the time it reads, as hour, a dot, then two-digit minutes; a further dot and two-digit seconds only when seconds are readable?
13.17
